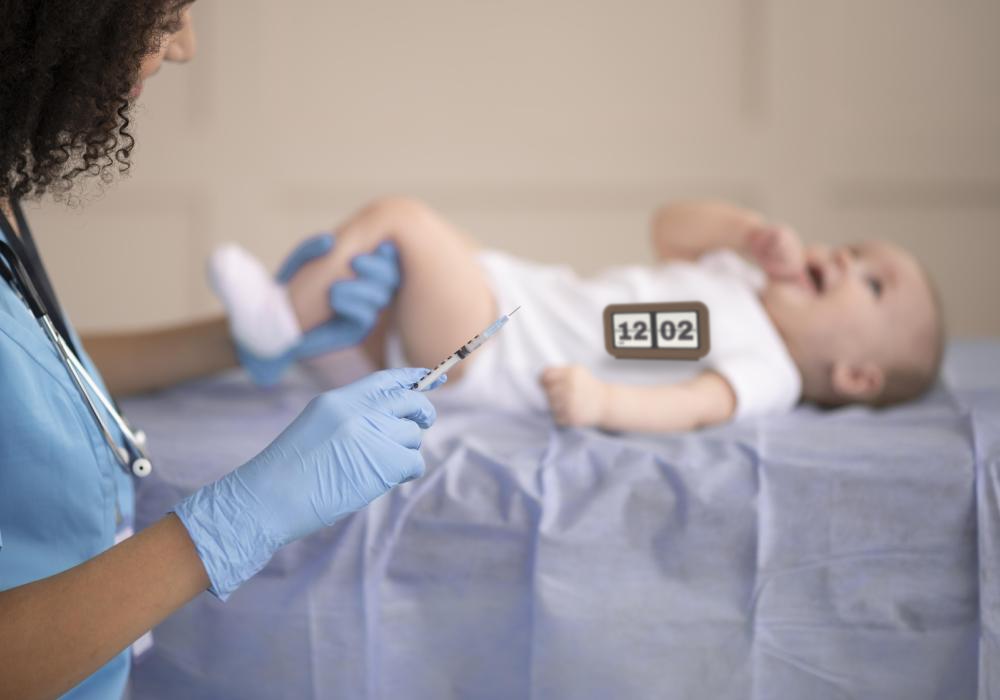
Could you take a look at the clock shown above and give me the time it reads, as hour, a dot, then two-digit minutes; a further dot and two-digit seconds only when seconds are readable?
12.02
